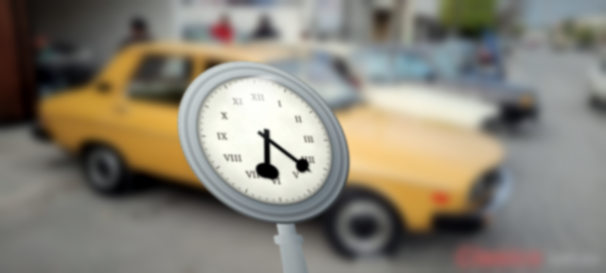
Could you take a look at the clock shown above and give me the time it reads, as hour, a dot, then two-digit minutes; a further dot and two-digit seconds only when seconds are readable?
6.22
